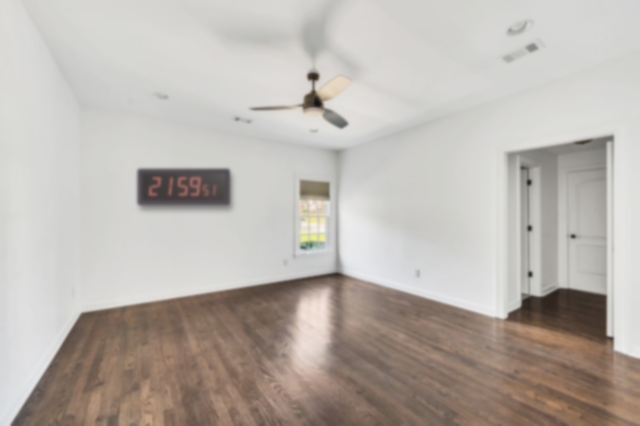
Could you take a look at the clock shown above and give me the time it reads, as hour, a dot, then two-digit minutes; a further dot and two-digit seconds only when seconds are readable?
21.59
